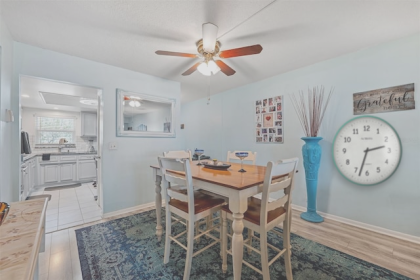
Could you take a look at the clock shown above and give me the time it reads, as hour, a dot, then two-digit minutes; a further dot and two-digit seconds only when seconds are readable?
2.33
